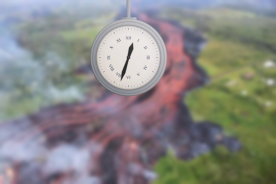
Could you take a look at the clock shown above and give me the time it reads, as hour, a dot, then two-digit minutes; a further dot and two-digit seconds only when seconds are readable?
12.33
